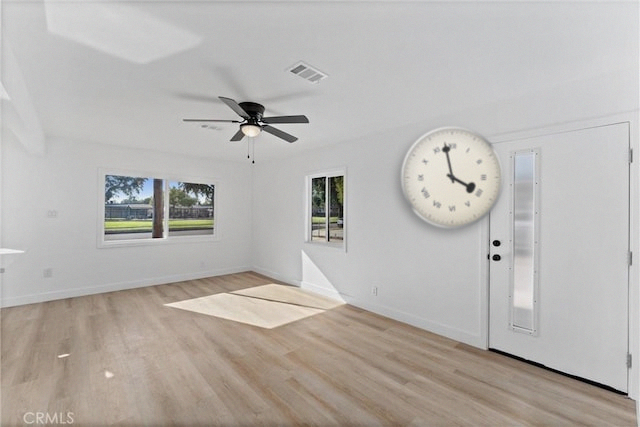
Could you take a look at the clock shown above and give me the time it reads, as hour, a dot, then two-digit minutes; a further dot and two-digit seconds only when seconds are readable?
3.58
